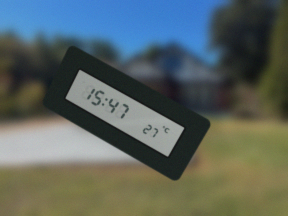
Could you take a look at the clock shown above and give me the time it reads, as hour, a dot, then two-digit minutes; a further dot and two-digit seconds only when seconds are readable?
15.47
